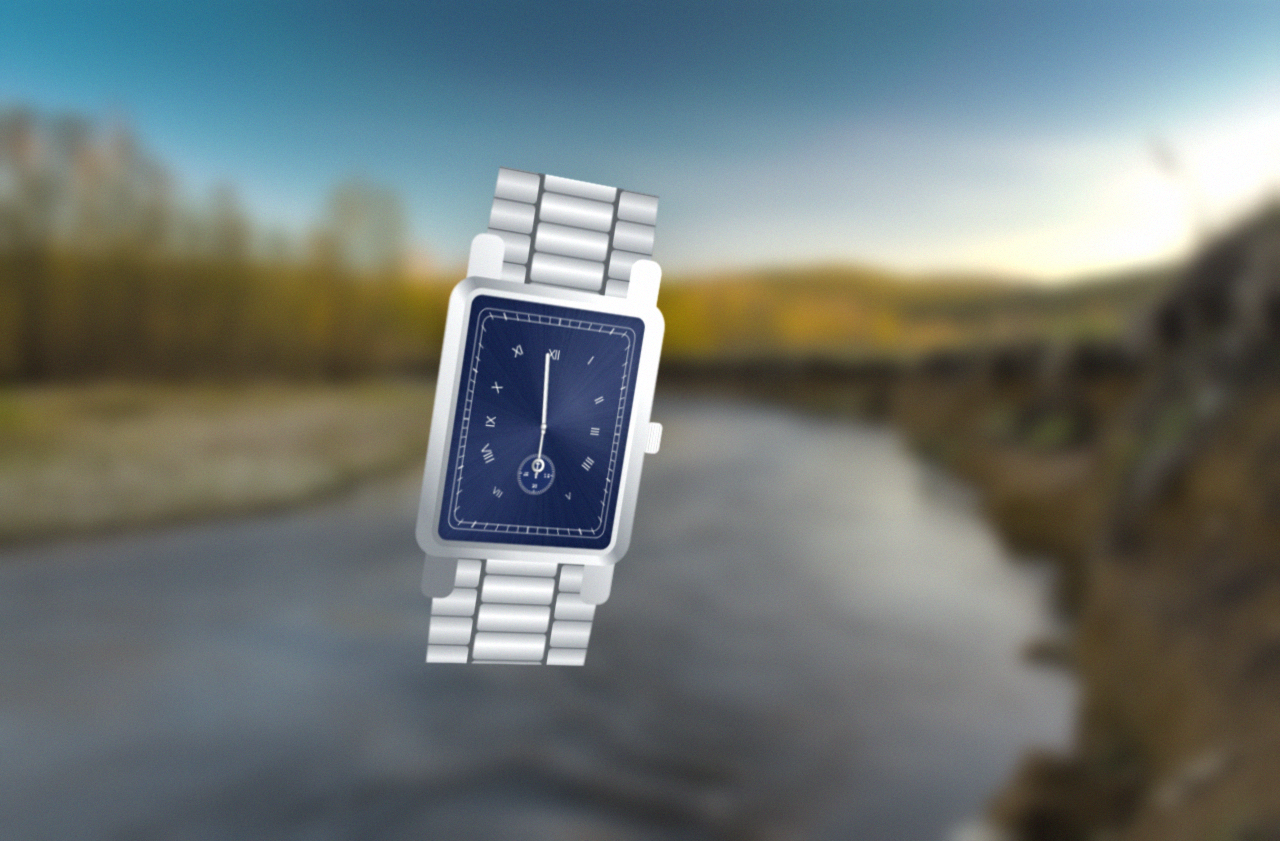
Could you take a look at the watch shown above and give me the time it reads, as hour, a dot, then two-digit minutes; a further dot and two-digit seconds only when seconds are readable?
5.59
